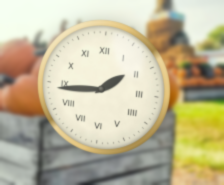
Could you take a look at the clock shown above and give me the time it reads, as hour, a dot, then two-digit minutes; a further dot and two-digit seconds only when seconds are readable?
1.44
